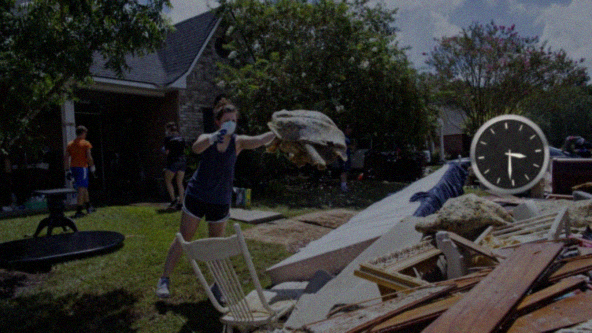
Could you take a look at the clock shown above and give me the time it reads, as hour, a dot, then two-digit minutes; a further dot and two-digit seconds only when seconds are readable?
3.31
